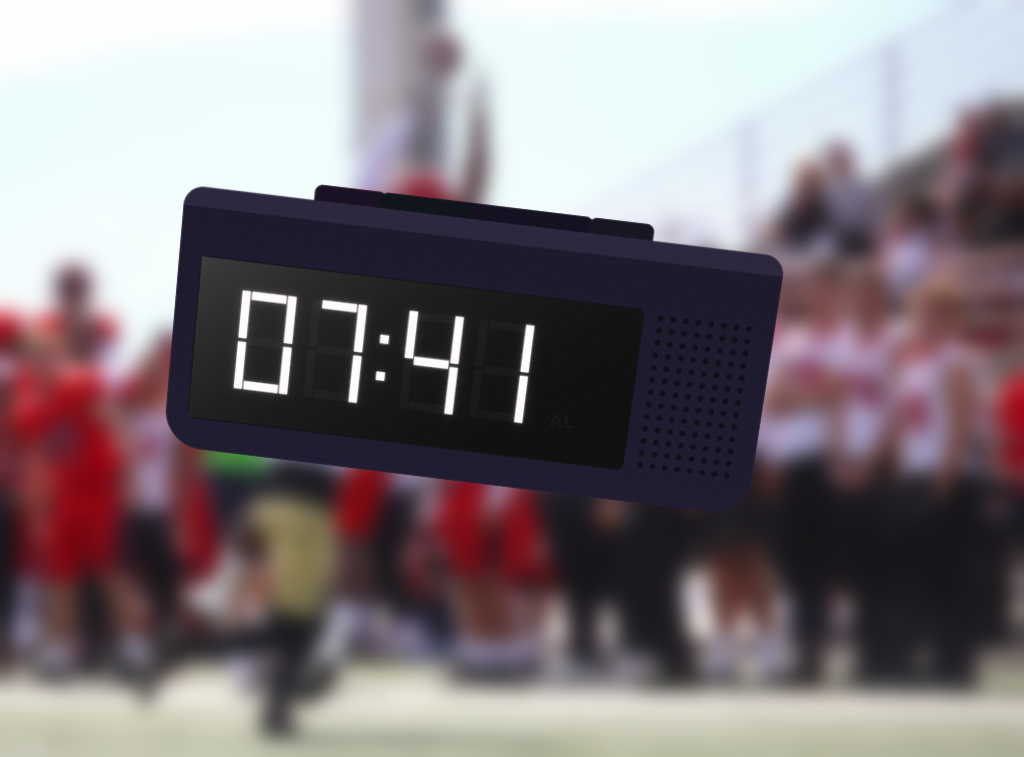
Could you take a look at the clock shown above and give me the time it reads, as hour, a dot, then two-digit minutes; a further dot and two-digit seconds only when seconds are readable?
7.41
